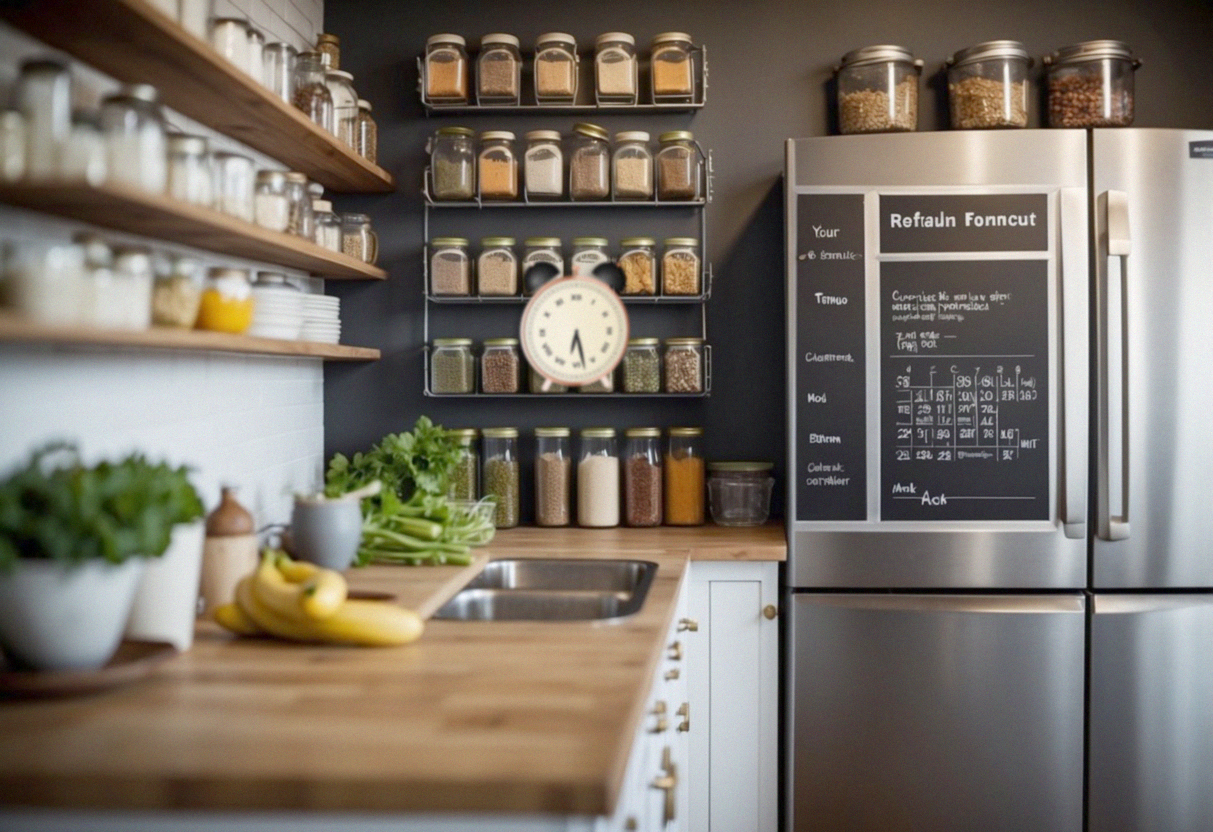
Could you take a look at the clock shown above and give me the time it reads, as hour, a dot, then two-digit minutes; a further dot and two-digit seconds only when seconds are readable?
6.28
